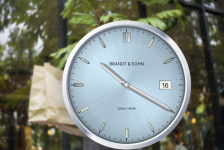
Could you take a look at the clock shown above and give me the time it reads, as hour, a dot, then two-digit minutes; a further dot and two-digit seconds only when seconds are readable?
10.20
